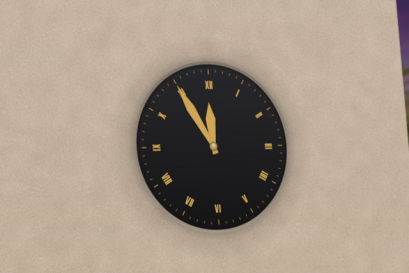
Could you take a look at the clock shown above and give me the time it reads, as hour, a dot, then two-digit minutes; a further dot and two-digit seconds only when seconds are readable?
11.55
